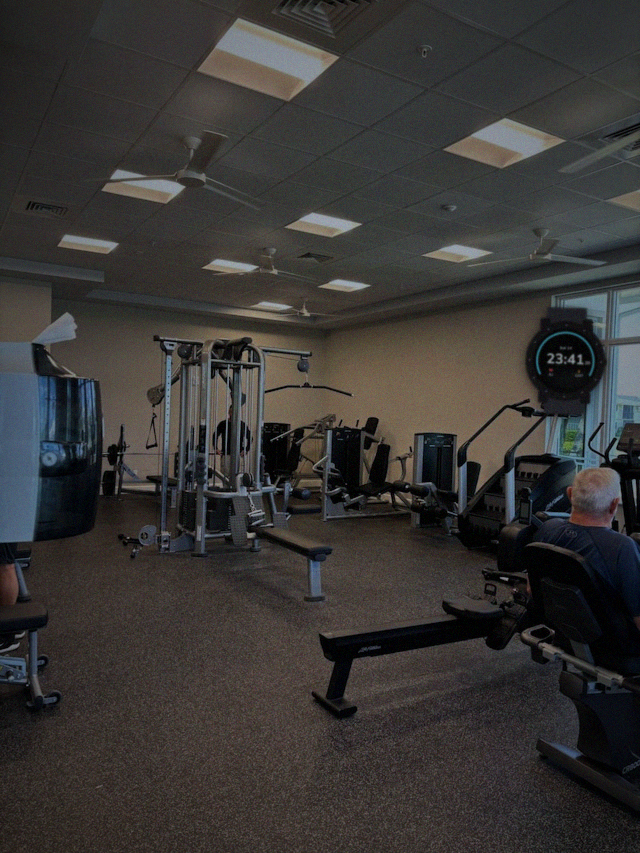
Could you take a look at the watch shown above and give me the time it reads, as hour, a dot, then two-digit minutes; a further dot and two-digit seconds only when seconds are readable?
23.41
